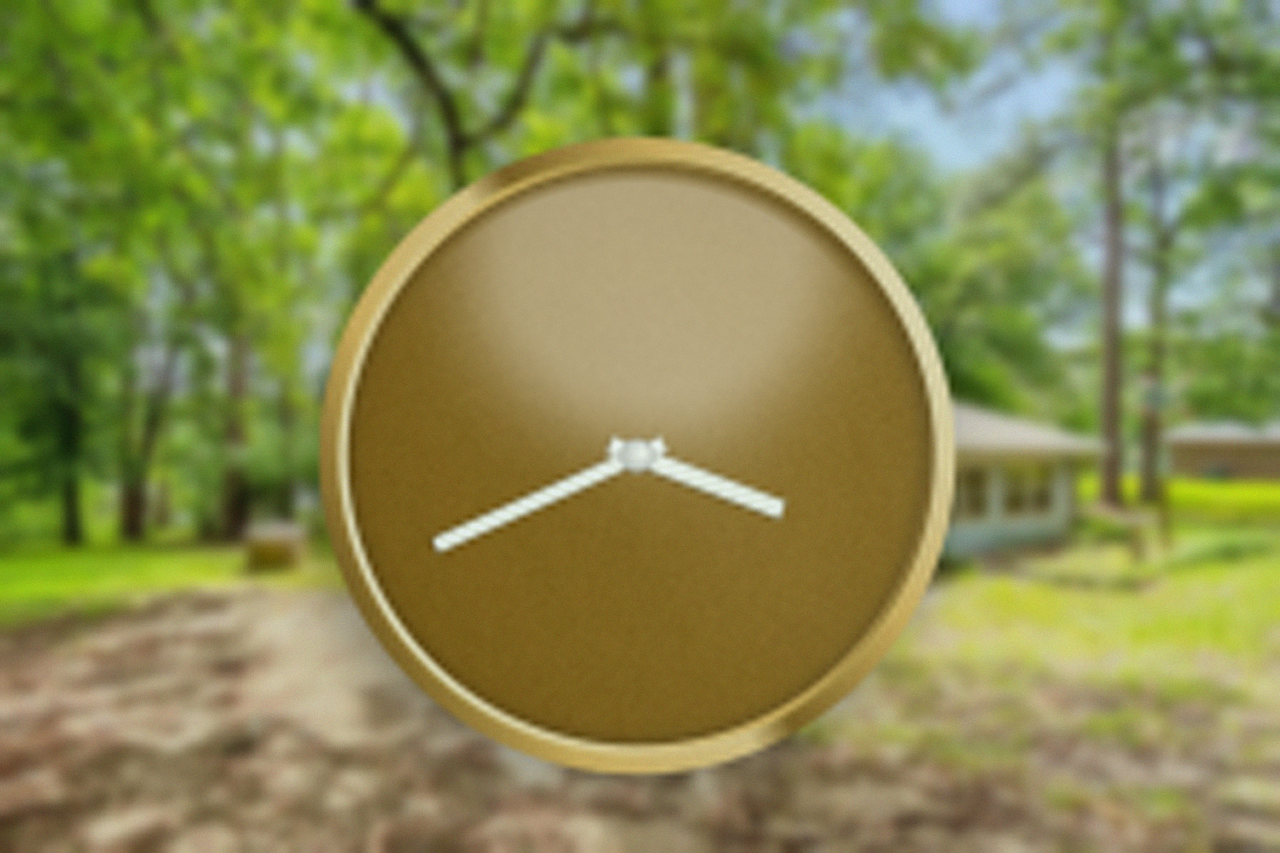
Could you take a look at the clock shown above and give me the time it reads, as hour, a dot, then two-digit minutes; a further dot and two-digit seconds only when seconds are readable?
3.41
